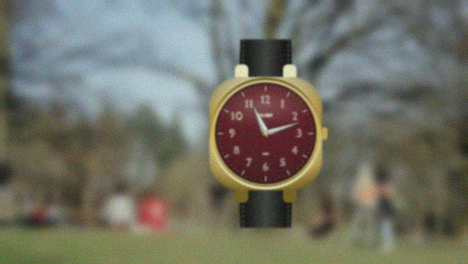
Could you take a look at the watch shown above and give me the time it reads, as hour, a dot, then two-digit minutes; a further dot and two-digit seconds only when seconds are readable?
11.12
